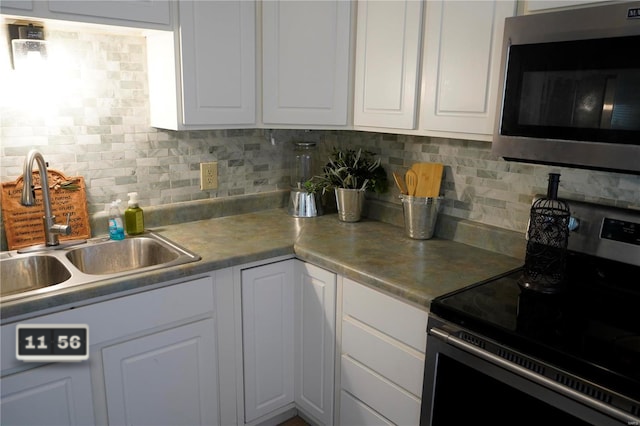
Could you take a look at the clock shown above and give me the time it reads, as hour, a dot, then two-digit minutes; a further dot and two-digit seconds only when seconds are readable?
11.56
